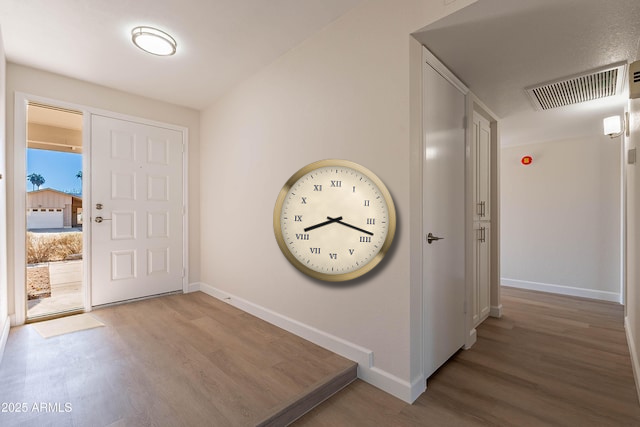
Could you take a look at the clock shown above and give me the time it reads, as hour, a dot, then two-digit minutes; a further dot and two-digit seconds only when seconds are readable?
8.18
